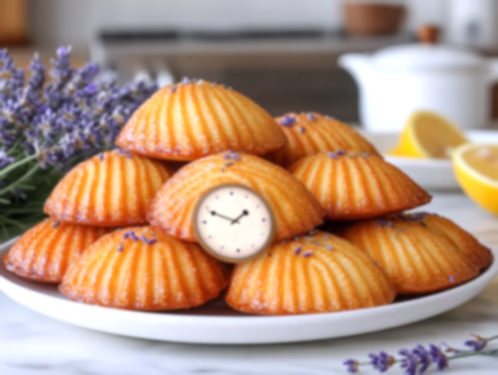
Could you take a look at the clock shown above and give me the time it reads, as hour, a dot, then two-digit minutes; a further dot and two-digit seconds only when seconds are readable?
1.49
